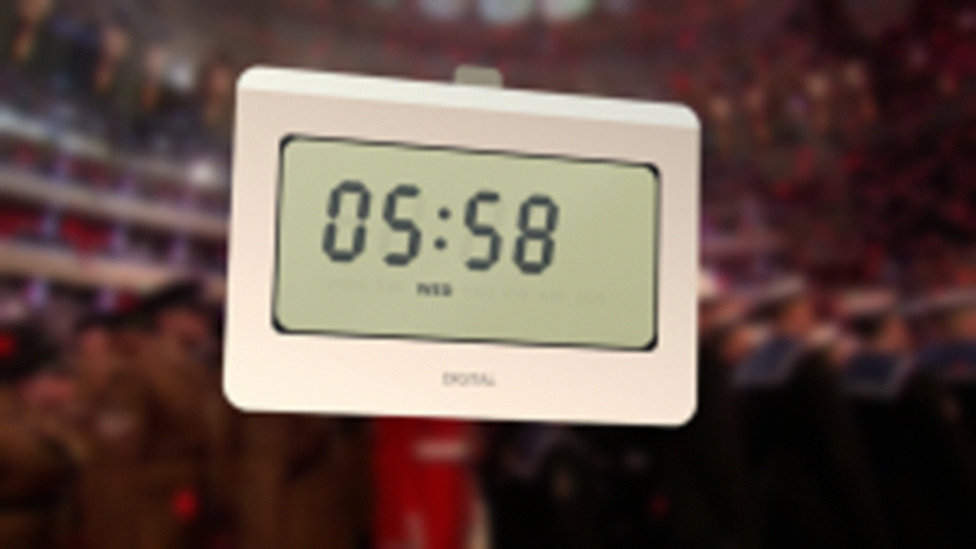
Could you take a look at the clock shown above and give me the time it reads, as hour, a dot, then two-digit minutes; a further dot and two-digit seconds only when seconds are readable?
5.58
